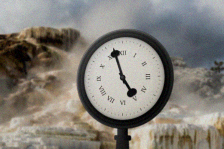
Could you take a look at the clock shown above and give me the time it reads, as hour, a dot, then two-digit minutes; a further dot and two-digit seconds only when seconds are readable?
4.57
